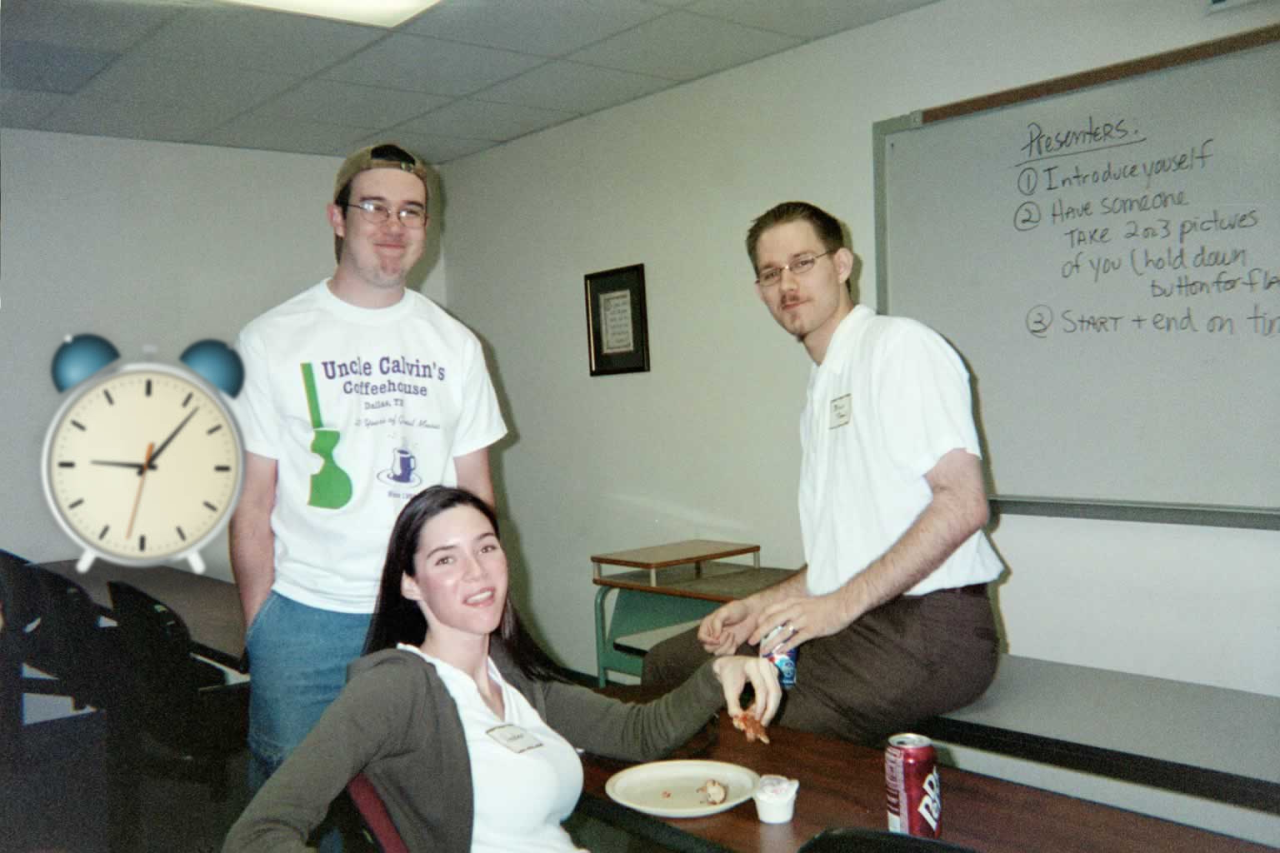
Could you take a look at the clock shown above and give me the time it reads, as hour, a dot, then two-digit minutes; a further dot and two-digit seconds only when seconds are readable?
9.06.32
